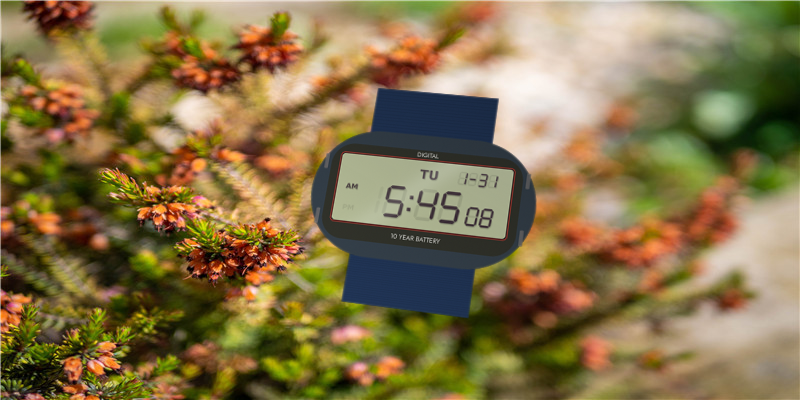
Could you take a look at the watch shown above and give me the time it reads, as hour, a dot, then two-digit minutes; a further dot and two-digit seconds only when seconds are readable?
5.45.08
